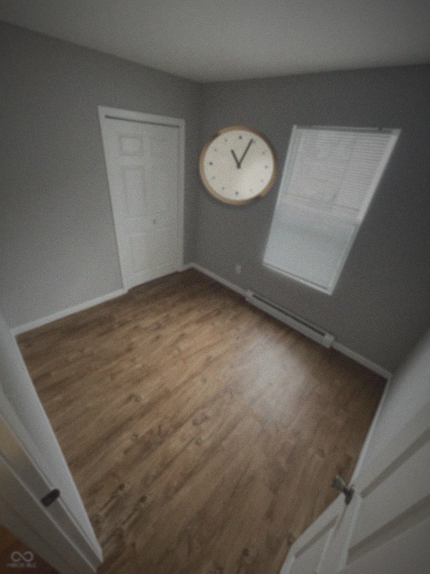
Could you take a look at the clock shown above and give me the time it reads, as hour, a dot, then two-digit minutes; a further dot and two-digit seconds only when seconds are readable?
11.04
